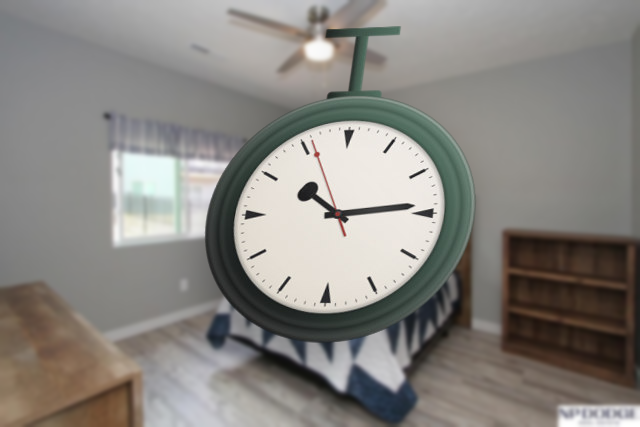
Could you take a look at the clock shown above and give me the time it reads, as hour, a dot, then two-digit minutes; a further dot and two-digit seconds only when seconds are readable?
10.13.56
